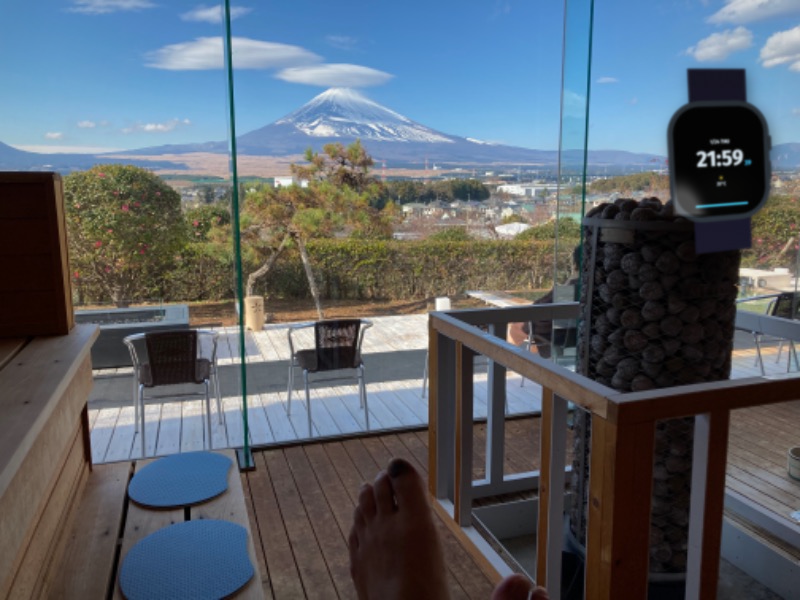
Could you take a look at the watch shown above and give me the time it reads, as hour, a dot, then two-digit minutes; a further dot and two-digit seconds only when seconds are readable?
21.59
